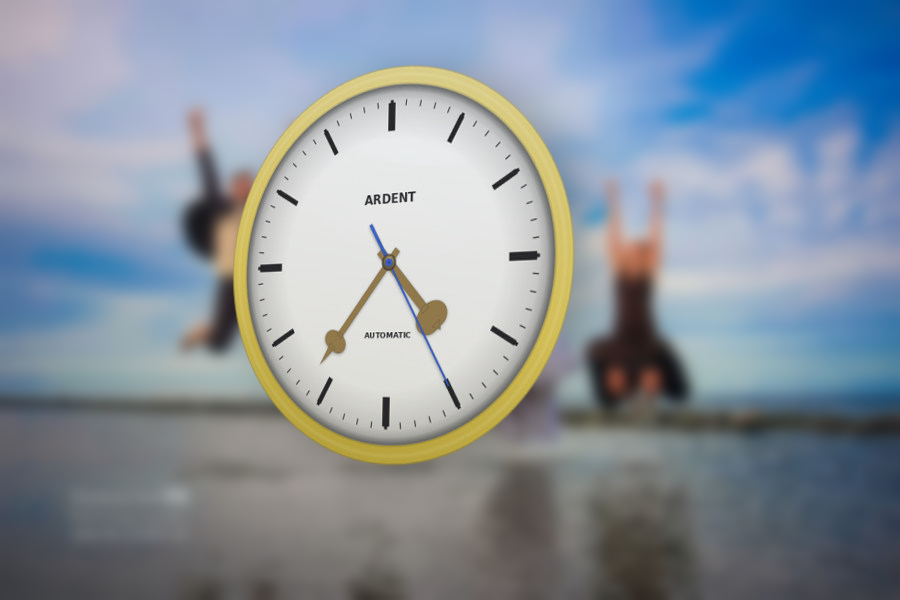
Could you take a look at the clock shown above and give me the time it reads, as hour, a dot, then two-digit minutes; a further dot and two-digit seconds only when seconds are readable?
4.36.25
